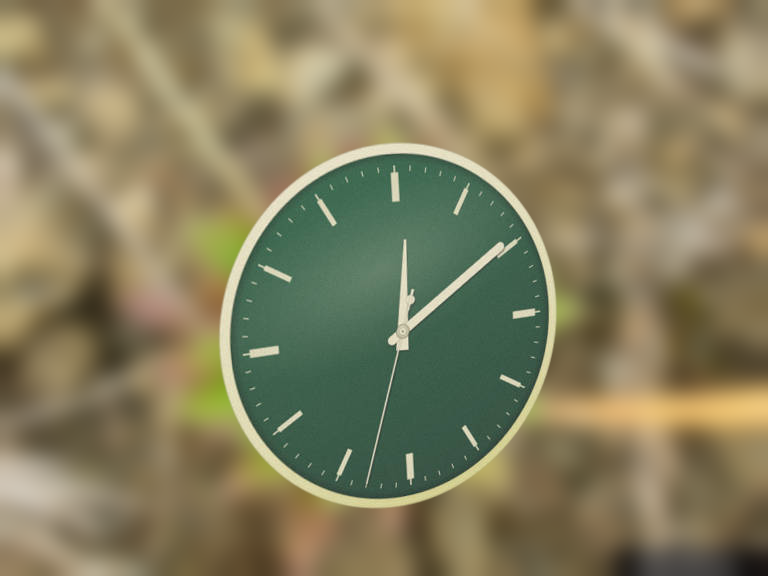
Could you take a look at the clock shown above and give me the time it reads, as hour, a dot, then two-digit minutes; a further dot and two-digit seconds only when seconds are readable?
12.09.33
